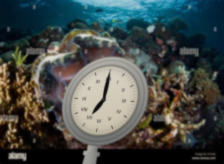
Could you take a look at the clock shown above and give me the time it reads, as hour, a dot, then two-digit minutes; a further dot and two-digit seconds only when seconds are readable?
7.00
